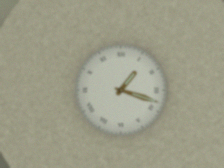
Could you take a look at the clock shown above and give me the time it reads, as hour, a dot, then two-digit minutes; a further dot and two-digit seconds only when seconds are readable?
1.18
